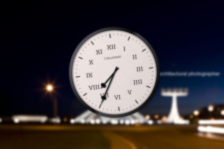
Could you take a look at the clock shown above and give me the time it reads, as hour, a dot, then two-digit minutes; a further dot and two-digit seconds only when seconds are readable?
7.35
